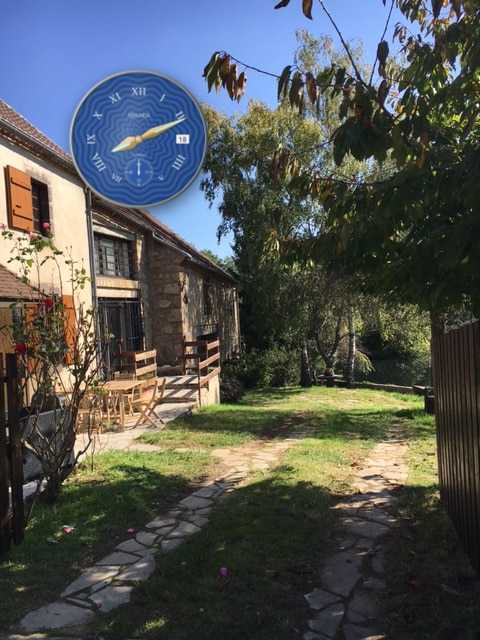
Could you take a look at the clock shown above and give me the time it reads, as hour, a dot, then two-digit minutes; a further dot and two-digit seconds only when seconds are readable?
8.11
